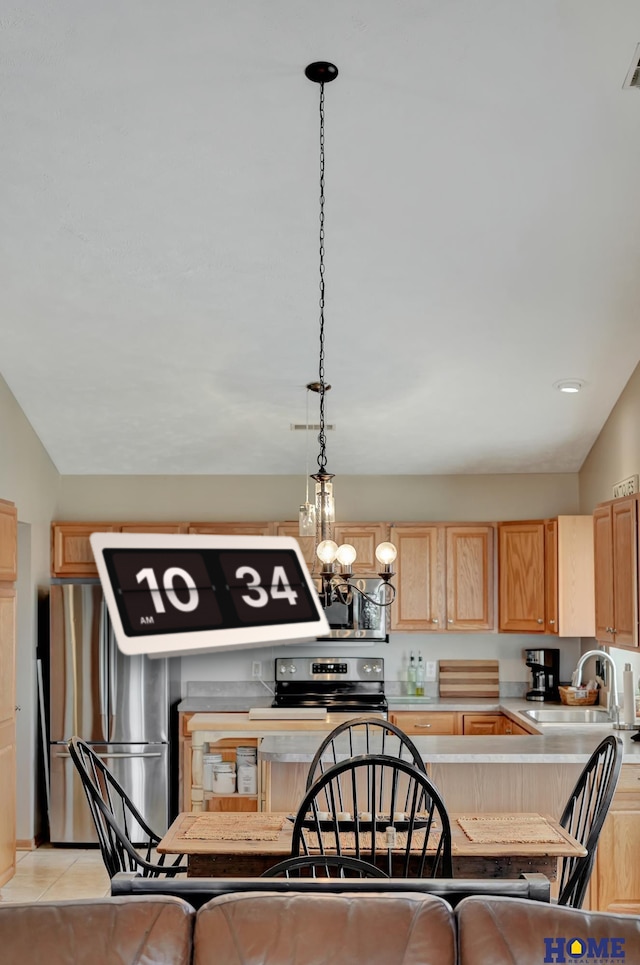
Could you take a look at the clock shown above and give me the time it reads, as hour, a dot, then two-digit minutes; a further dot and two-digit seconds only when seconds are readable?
10.34
